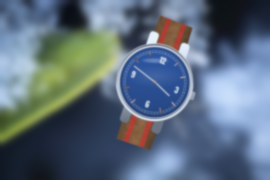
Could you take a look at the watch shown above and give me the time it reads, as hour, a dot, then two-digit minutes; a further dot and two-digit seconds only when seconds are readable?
3.48
